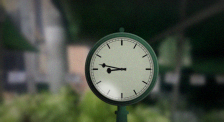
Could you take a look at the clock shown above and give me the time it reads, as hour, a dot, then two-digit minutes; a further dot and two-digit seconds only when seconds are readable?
8.47
